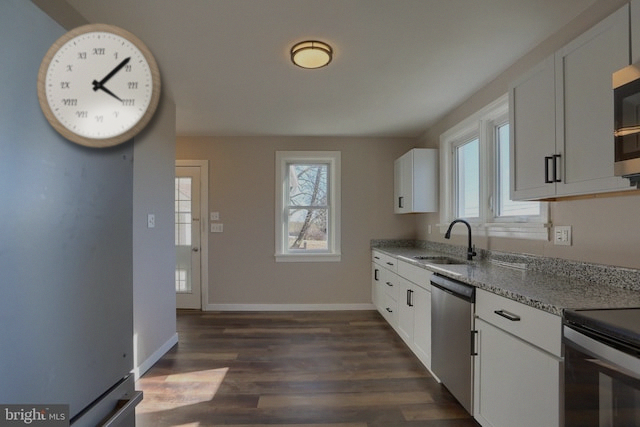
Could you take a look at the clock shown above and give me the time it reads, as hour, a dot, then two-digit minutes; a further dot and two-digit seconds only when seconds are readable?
4.08
